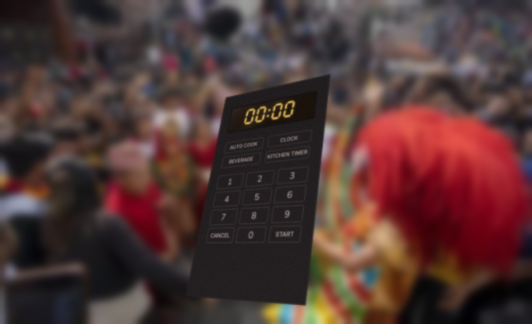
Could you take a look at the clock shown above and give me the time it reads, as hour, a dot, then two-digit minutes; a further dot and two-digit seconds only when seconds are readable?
0.00
